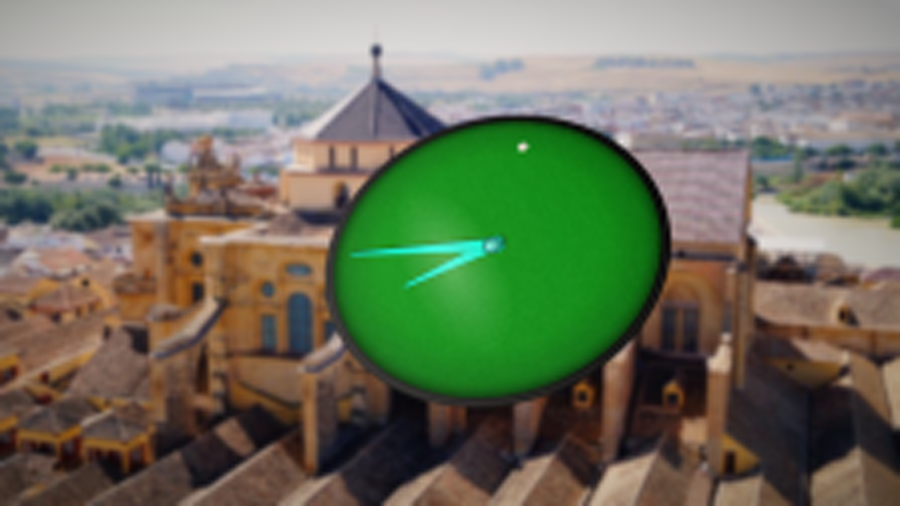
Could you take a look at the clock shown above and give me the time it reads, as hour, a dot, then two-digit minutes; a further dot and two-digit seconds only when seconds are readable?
7.43
